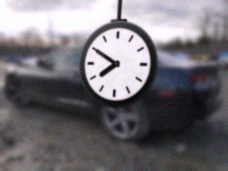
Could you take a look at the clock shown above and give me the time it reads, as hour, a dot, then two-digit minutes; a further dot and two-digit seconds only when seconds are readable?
7.50
